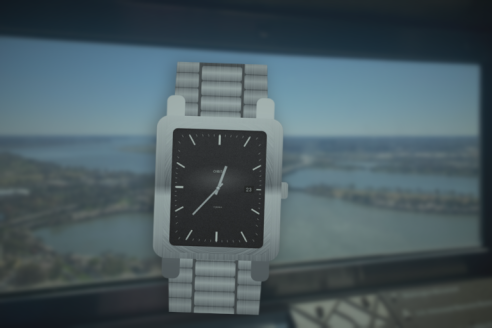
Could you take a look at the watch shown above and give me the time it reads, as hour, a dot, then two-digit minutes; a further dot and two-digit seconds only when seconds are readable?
12.37
